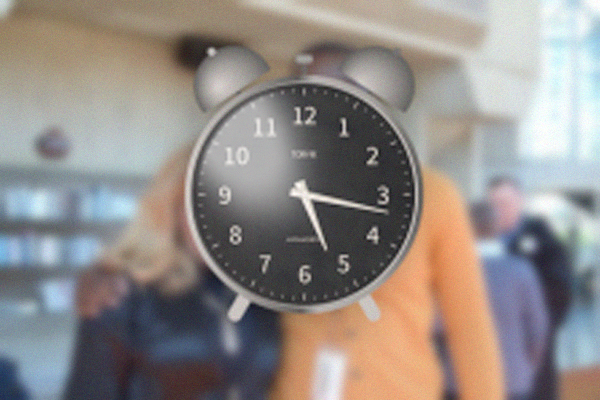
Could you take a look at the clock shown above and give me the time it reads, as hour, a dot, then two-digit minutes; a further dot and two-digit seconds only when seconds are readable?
5.17
